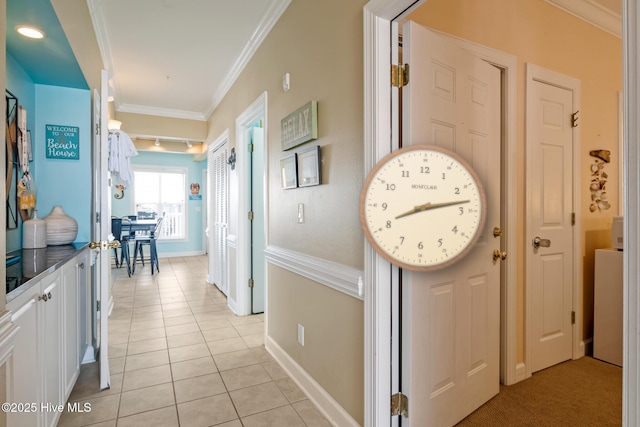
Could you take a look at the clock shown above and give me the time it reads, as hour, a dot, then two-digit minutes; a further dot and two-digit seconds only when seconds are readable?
8.13
